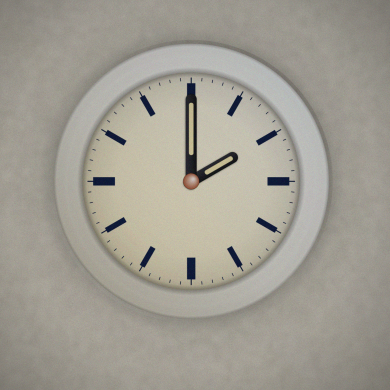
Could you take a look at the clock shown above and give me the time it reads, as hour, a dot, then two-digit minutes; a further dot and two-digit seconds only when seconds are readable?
2.00
